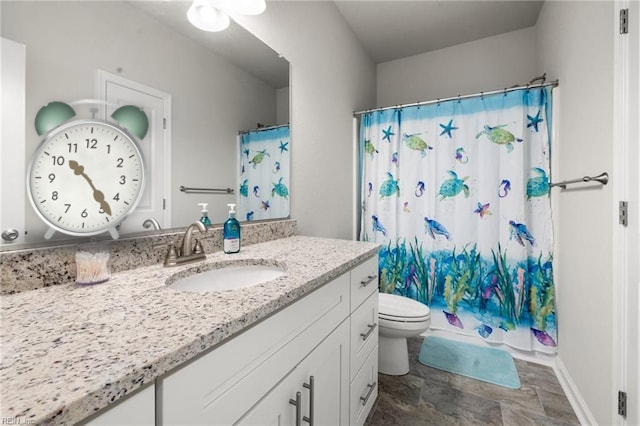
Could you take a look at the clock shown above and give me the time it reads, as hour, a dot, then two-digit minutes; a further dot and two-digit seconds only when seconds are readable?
10.24
